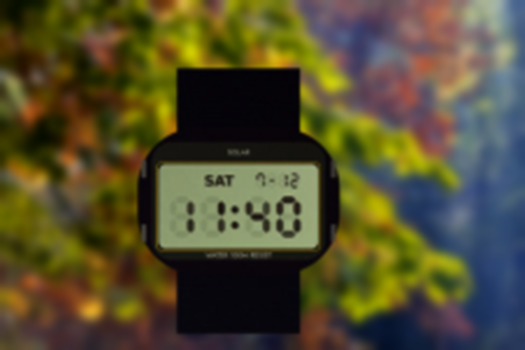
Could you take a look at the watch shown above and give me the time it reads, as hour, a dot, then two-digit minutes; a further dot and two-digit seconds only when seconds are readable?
11.40
